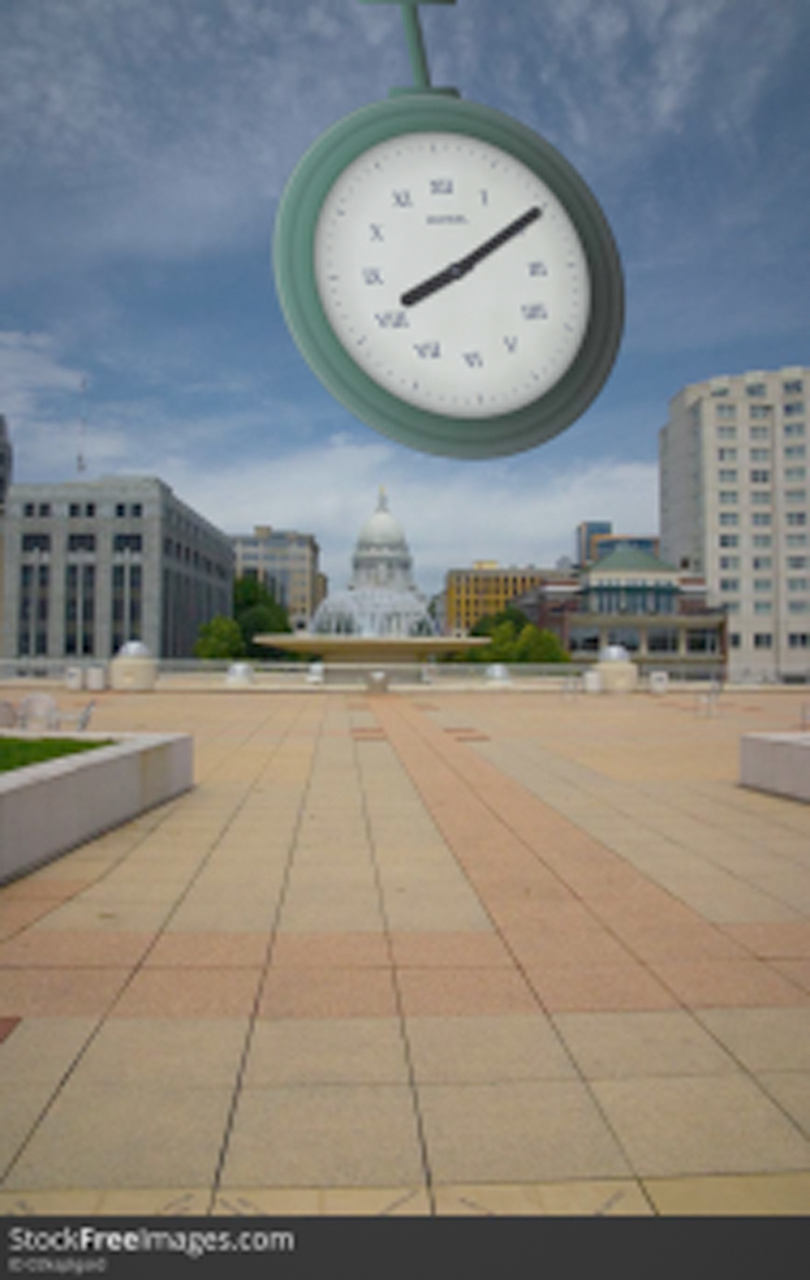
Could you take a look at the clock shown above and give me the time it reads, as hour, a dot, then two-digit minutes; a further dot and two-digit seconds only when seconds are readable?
8.10
